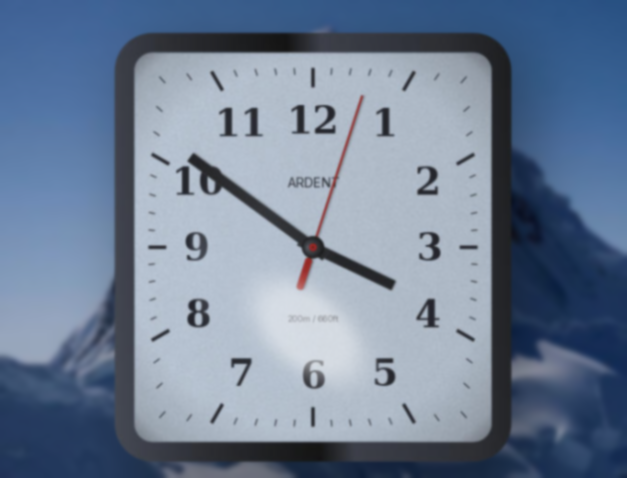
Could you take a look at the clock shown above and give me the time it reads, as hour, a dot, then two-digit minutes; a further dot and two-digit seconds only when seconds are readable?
3.51.03
